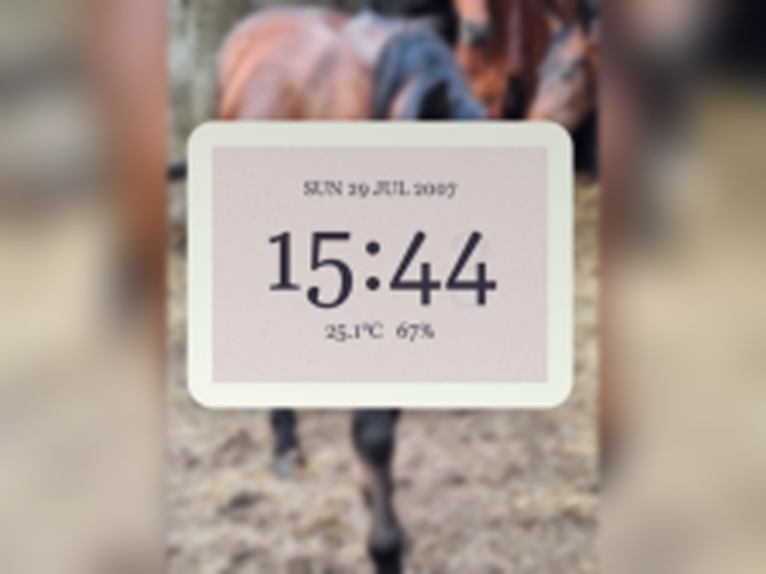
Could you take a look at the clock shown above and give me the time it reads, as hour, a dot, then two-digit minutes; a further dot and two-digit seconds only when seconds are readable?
15.44
